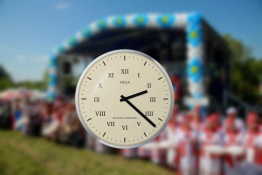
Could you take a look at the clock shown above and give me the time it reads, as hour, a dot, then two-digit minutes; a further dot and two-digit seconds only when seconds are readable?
2.22
